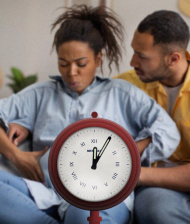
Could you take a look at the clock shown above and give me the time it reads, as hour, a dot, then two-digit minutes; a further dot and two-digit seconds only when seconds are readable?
12.05
